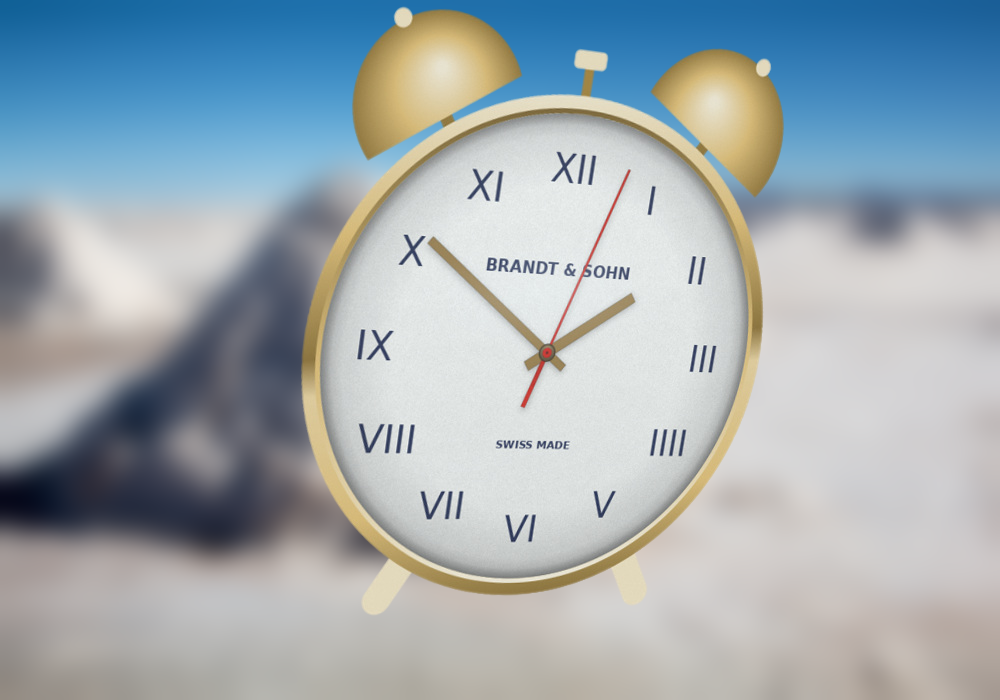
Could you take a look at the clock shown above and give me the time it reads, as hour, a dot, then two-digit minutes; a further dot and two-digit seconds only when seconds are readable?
1.51.03
